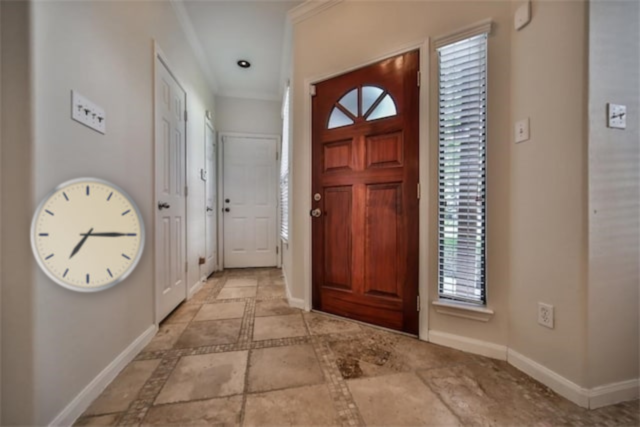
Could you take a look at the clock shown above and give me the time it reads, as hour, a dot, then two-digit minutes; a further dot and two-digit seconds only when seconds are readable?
7.15
